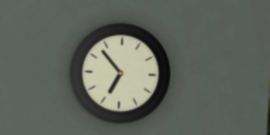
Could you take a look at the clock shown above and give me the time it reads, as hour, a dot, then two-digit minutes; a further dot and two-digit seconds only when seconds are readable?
6.53
